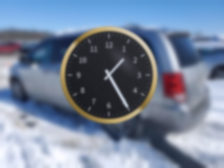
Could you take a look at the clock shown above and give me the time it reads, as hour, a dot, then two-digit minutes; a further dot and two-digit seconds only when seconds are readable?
1.25
